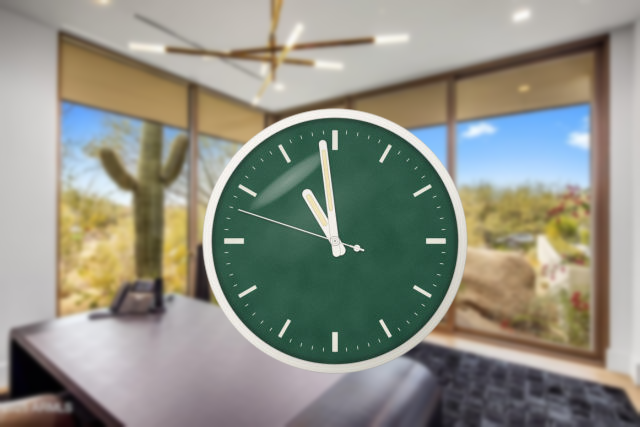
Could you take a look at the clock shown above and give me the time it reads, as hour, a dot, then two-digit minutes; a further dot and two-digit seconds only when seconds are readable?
10.58.48
